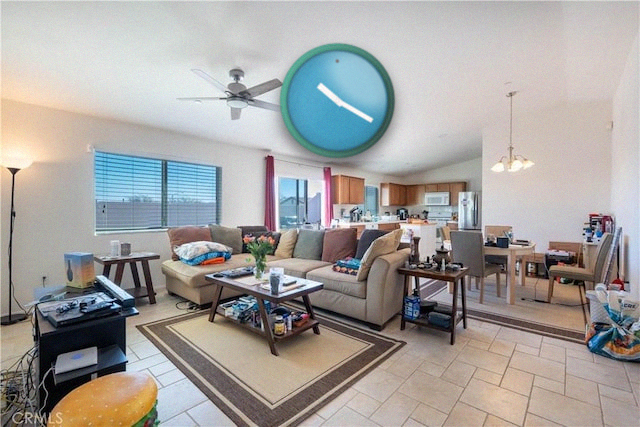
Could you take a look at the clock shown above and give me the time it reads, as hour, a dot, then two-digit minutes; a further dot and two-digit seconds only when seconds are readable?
10.20
